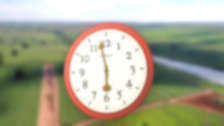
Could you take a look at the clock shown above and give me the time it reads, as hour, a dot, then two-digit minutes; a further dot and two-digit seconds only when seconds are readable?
5.58
